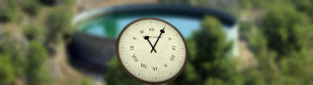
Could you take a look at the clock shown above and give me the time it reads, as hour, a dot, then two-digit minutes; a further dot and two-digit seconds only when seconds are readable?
11.05
